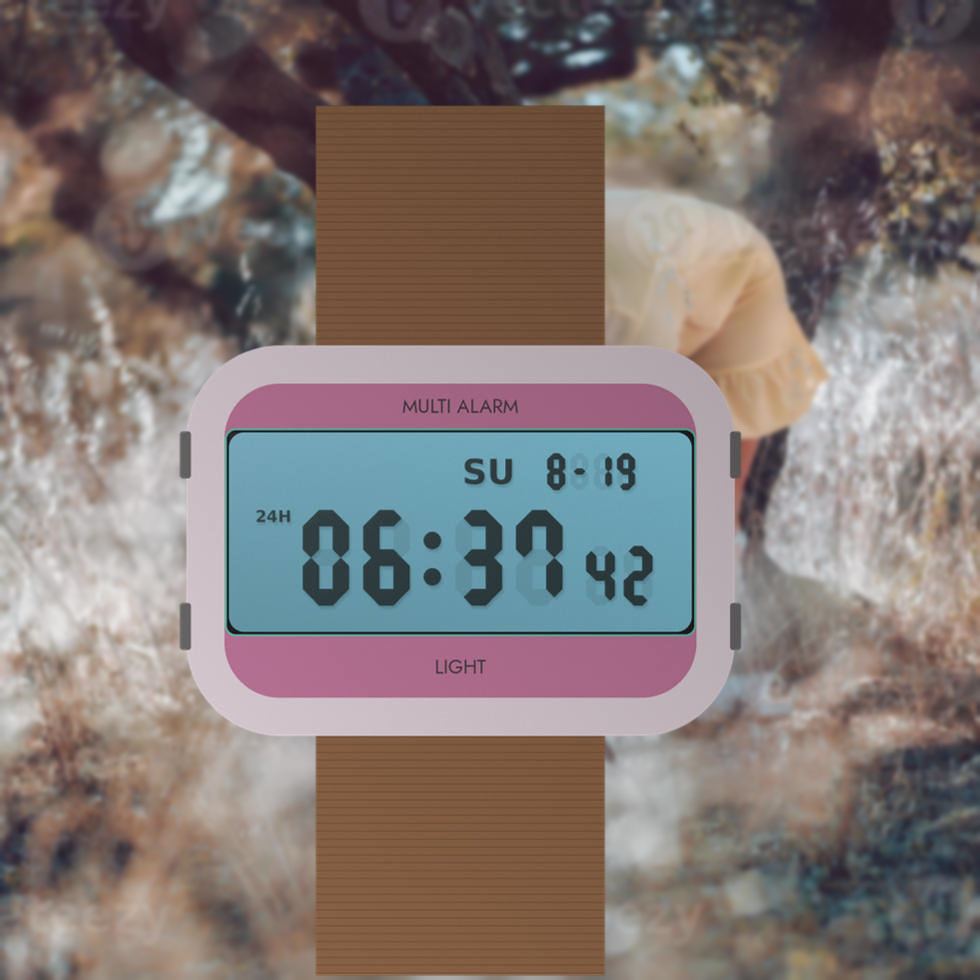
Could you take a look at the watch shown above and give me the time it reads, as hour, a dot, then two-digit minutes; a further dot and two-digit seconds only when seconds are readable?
6.37.42
